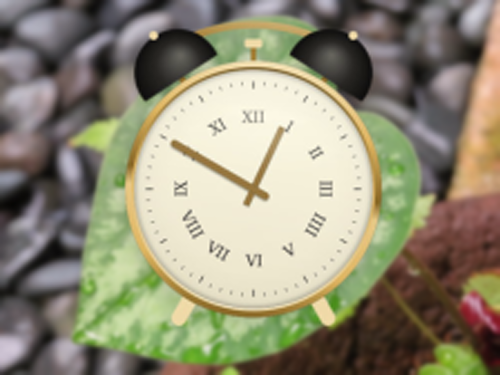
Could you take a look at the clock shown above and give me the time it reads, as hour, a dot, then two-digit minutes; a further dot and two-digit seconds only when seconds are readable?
12.50
